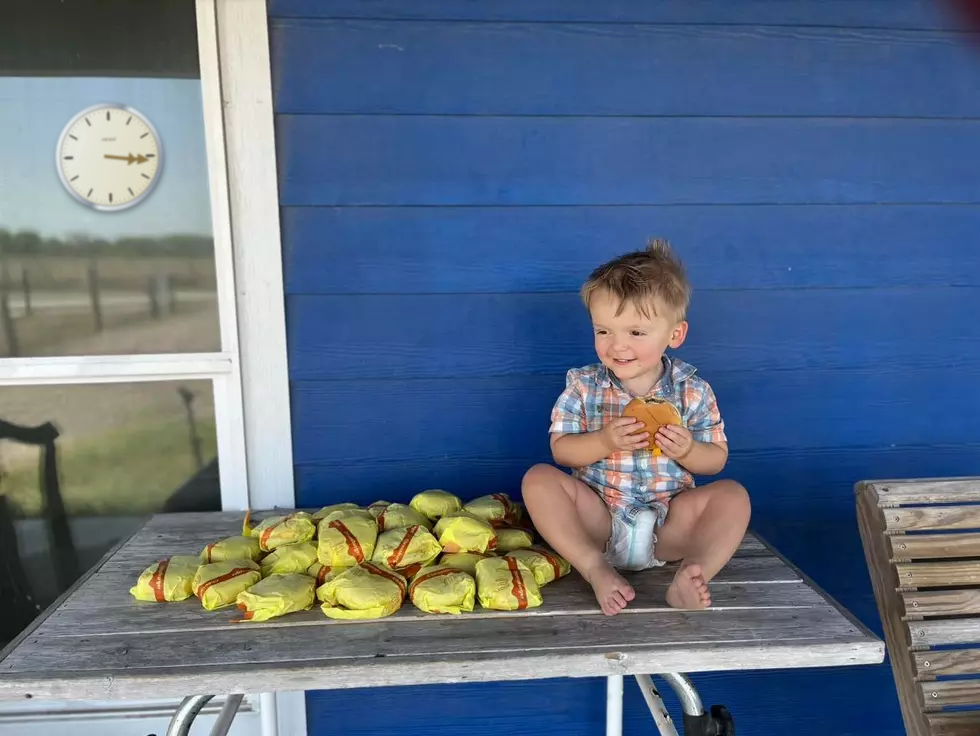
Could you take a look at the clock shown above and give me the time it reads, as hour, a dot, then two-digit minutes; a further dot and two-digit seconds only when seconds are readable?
3.16
